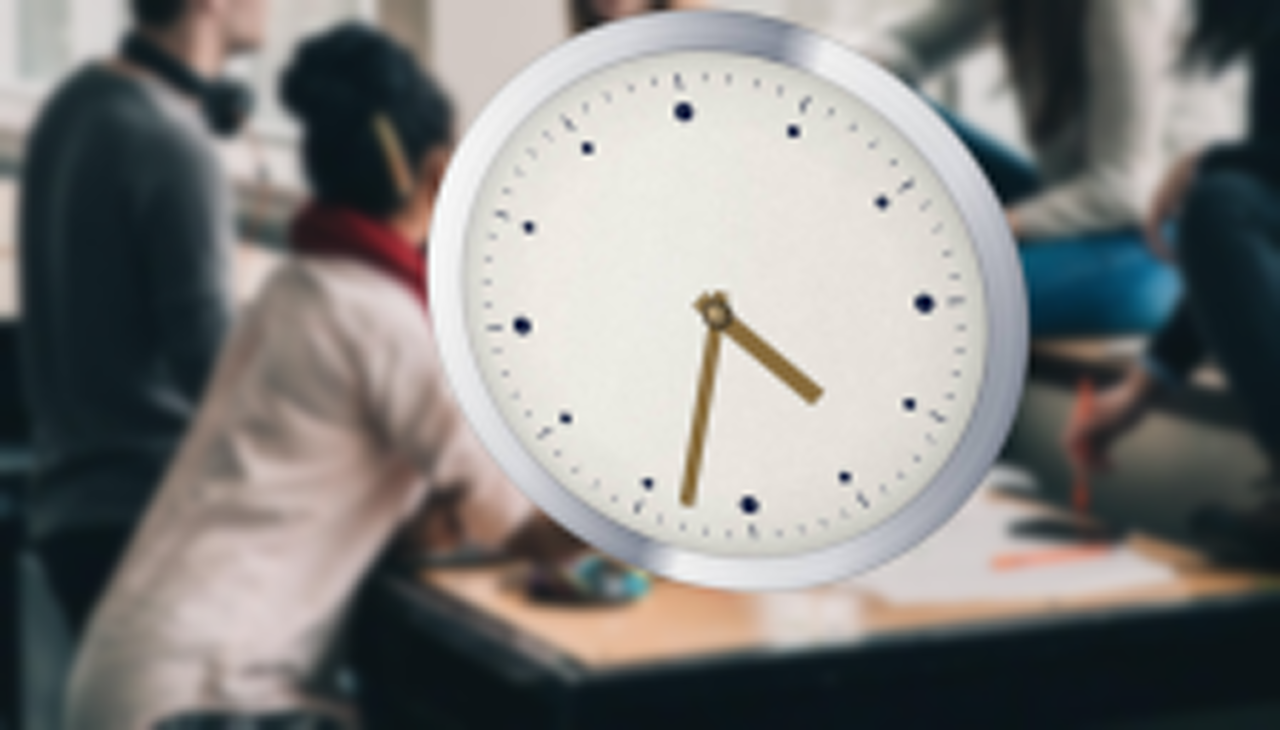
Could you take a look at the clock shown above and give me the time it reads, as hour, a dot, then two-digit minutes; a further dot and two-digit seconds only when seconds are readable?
4.33
